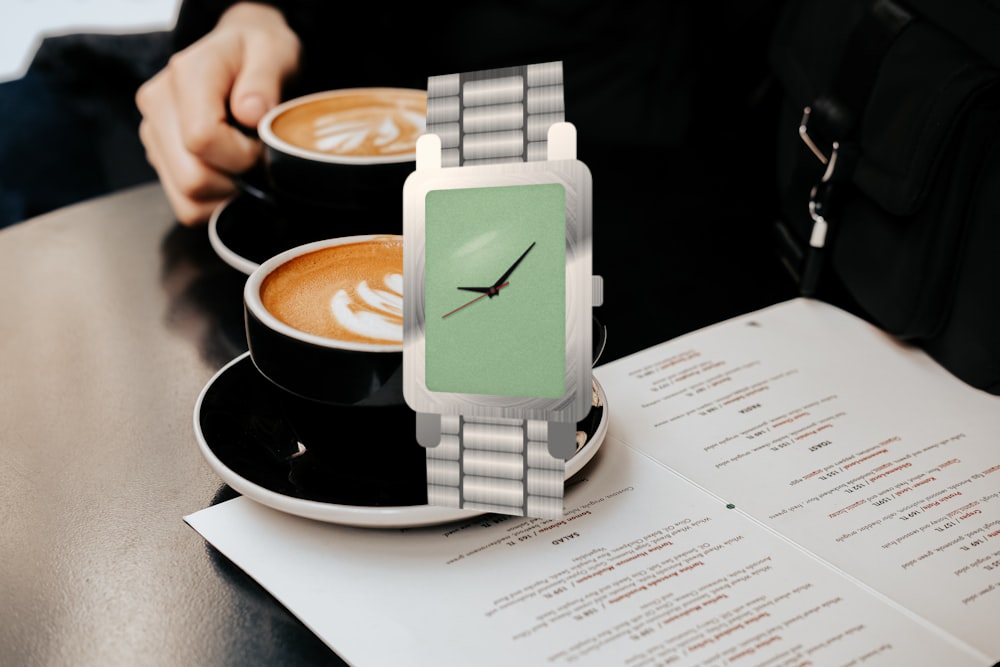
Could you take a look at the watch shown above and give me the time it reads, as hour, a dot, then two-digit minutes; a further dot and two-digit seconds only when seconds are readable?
9.07.41
